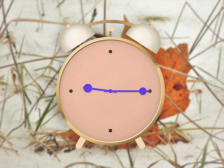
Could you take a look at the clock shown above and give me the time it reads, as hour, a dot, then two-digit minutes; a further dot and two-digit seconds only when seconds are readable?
9.15
